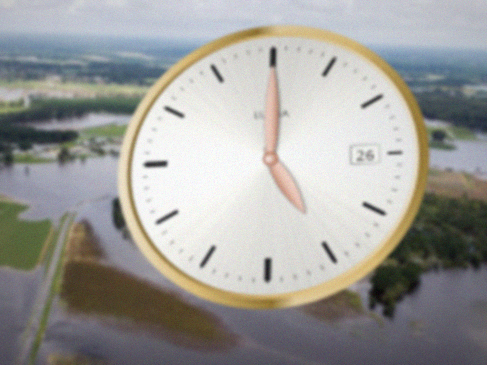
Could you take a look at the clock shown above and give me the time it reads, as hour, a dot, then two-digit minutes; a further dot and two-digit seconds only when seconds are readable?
5.00
